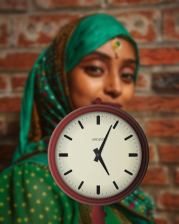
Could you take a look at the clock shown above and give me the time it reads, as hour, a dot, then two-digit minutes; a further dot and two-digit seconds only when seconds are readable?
5.04
